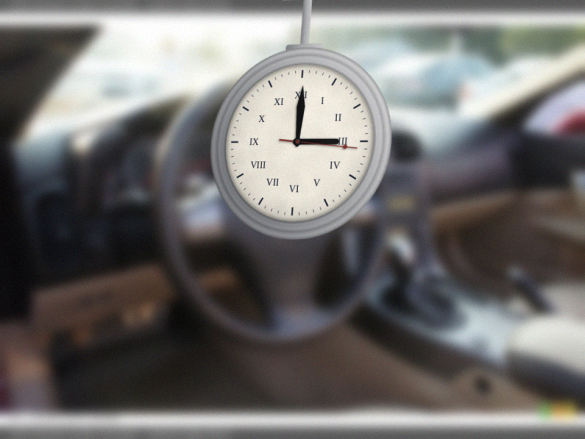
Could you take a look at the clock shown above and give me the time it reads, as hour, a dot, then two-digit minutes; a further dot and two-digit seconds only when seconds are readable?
3.00.16
